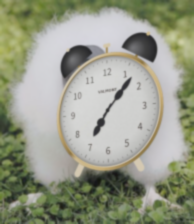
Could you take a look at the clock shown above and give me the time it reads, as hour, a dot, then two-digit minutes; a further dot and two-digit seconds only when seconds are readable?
7.07
